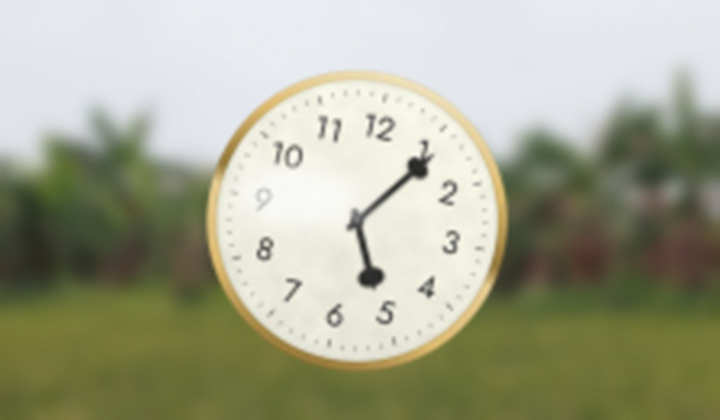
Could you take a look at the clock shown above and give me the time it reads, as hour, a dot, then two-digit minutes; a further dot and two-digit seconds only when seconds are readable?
5.06
